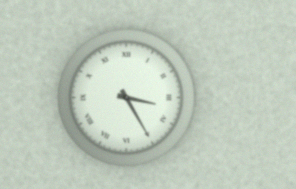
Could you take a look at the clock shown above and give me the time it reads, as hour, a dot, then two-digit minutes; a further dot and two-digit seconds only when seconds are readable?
3.25
